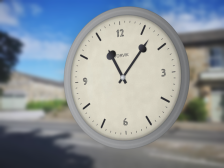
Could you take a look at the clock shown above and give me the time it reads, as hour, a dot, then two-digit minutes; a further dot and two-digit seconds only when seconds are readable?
11.07
